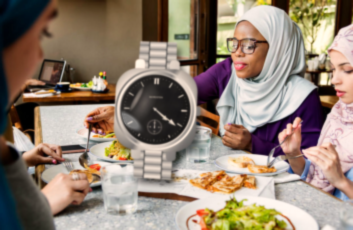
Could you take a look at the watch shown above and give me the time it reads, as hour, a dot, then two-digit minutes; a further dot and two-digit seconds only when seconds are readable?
4.21
